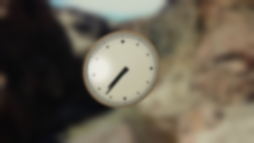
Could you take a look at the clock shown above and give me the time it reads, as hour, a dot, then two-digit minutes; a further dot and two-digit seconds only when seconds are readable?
7.37
